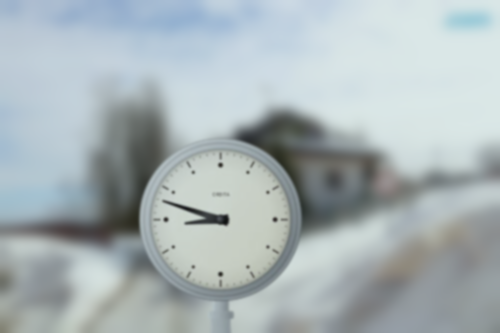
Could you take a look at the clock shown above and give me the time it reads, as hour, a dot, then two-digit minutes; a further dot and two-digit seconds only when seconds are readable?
8.48
